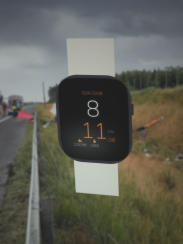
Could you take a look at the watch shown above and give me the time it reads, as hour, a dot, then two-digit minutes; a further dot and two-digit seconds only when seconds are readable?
8.11
